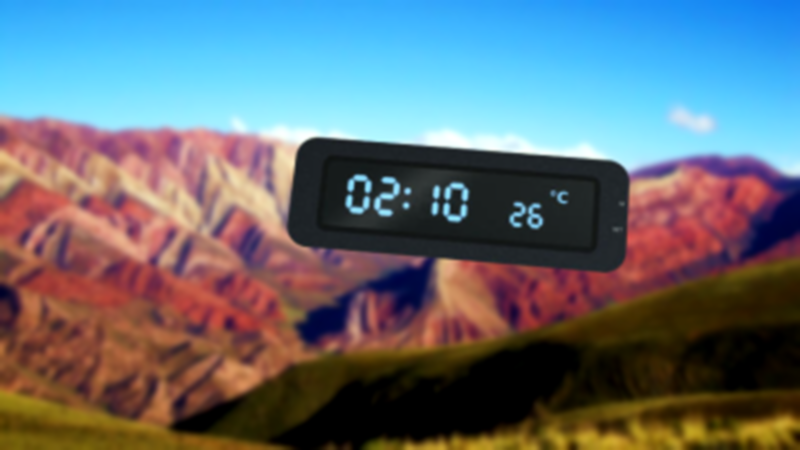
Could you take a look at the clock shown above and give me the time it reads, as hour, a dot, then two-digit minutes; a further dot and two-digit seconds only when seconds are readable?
2.10
